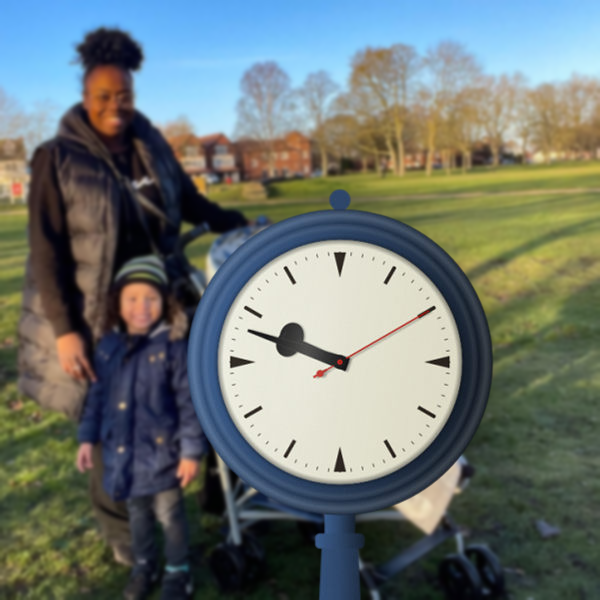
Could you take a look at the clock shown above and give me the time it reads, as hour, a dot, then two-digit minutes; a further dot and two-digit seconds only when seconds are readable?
9.48.10
